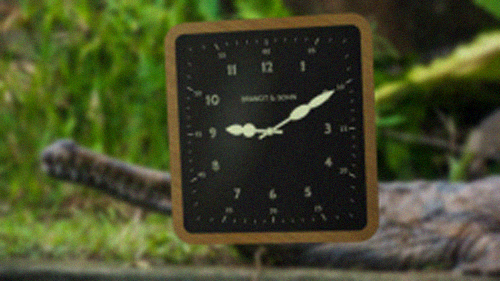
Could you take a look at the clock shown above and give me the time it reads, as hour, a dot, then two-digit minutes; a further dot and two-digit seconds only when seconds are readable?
9.10
